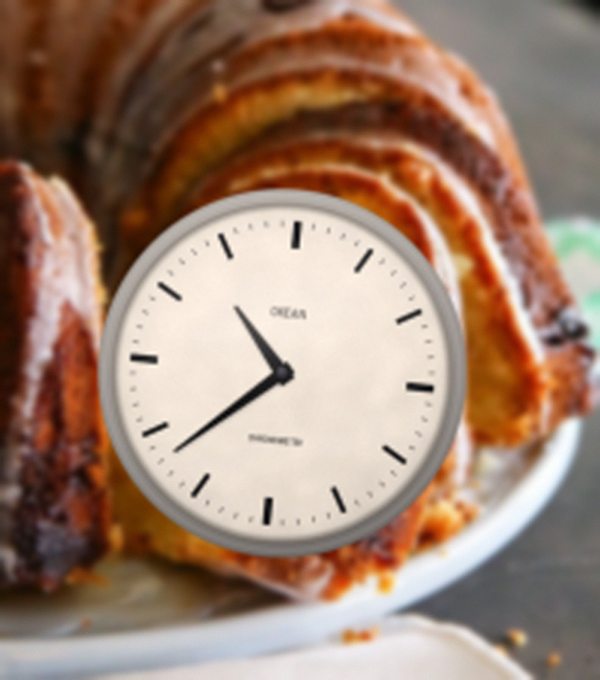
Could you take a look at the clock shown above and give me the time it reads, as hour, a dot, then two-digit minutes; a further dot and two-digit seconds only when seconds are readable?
10.38
